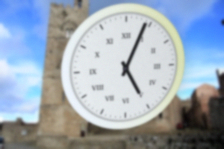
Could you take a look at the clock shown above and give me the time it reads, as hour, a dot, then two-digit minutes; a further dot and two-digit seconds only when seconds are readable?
5.04
